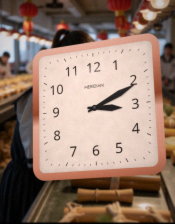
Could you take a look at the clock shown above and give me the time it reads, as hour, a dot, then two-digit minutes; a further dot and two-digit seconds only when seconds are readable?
3.11
